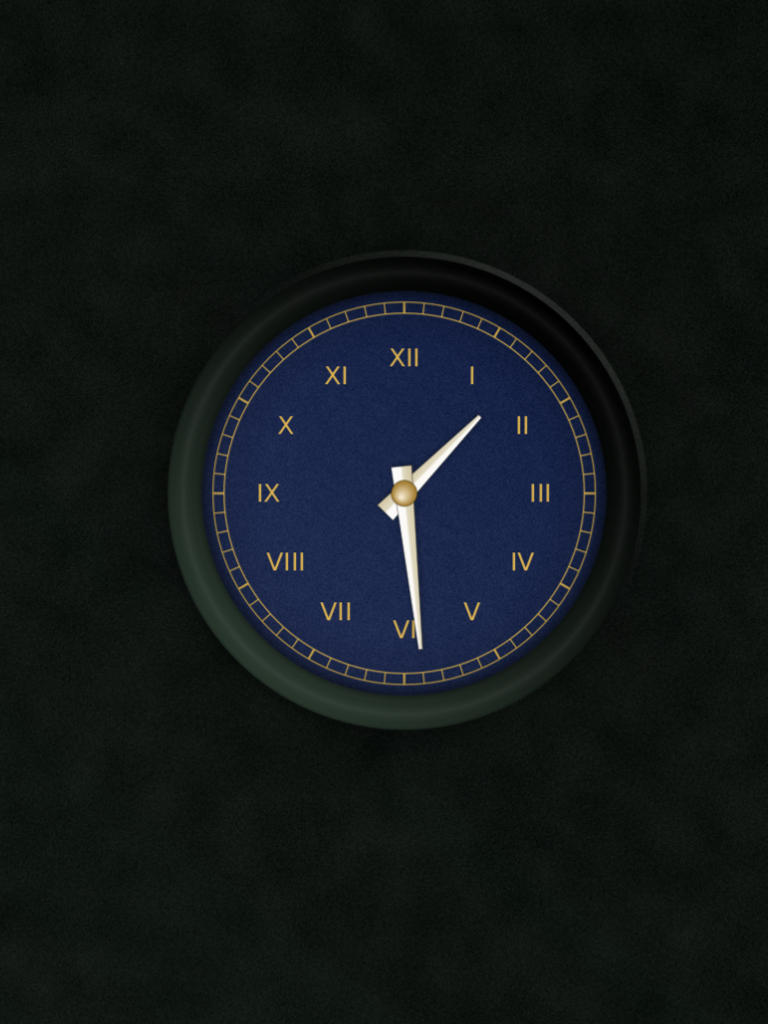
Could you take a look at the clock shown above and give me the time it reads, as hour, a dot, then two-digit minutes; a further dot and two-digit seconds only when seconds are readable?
1.29
